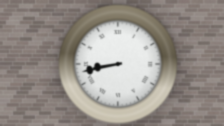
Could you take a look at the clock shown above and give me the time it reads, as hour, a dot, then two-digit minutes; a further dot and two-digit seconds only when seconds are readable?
8.43
